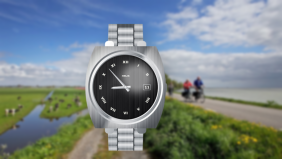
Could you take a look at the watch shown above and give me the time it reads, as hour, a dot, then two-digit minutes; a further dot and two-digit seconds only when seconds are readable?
8.53
